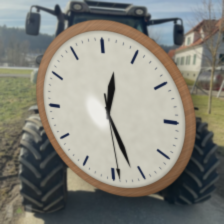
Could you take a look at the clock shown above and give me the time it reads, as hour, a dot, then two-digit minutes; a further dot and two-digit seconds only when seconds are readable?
12.26.29
